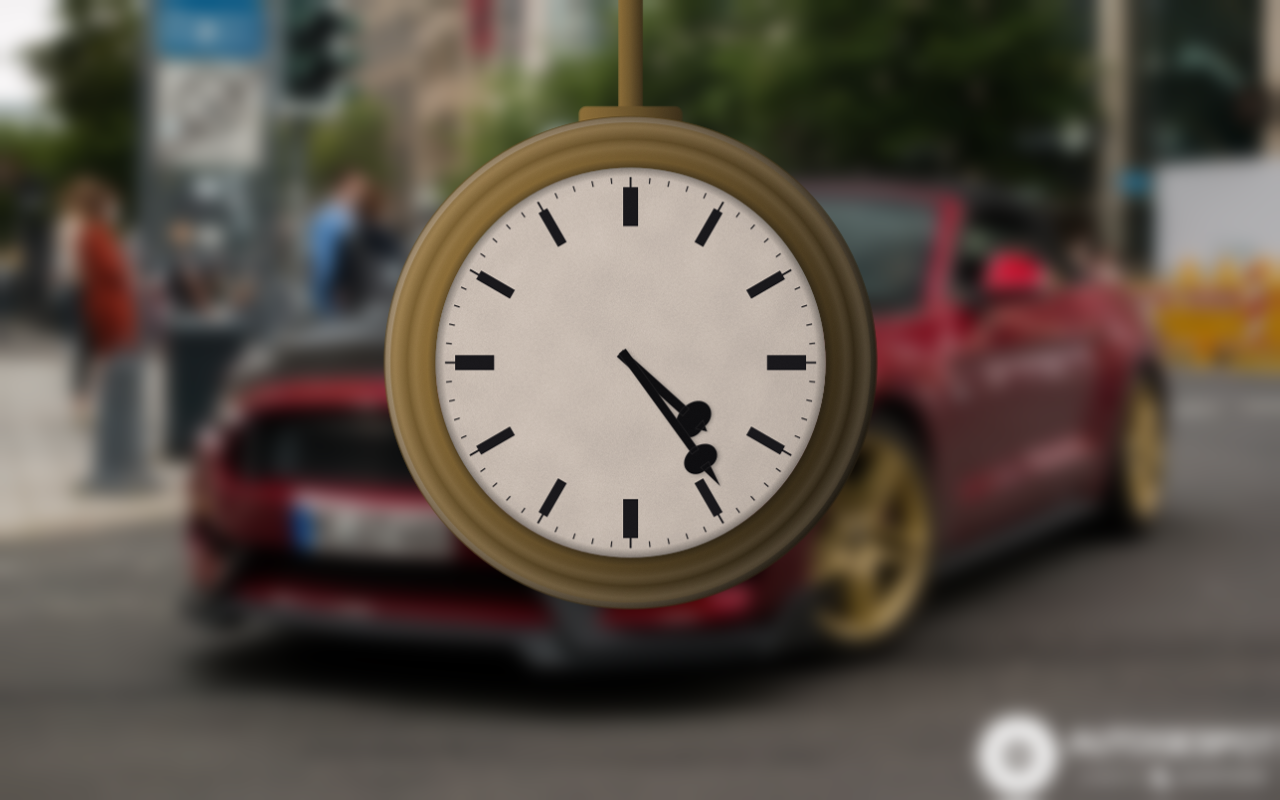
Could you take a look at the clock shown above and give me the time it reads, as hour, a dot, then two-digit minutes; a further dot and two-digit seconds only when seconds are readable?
4.24
